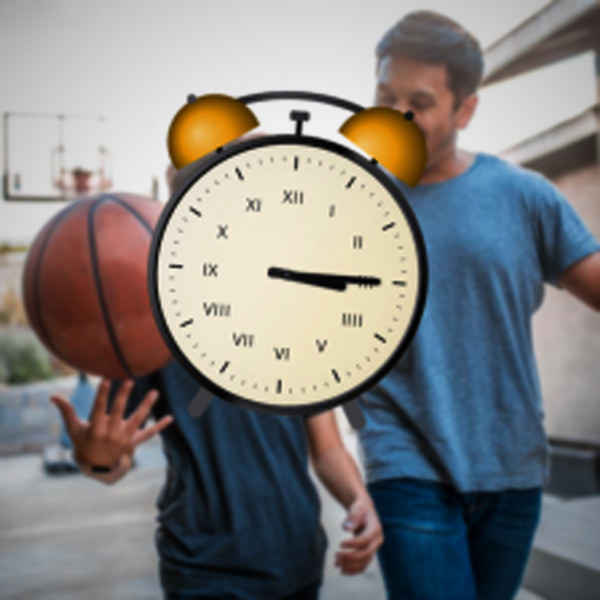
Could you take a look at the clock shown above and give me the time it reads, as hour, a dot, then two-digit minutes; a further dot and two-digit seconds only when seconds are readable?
3.15
